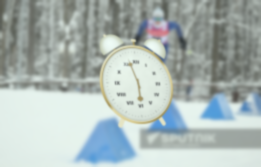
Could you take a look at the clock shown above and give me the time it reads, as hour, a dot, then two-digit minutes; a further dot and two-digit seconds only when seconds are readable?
5.57
